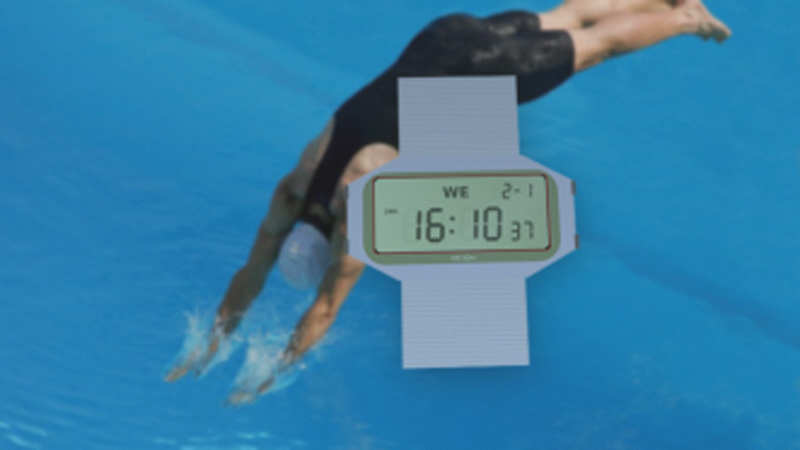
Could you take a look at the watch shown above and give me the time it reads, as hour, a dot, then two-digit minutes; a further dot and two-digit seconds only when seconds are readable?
16.10.37
